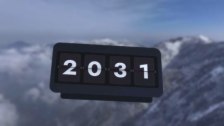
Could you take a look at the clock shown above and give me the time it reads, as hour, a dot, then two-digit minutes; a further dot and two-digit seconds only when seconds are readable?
20.31
